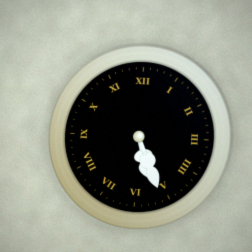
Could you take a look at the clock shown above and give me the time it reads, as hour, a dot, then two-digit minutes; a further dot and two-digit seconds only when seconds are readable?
5.26
